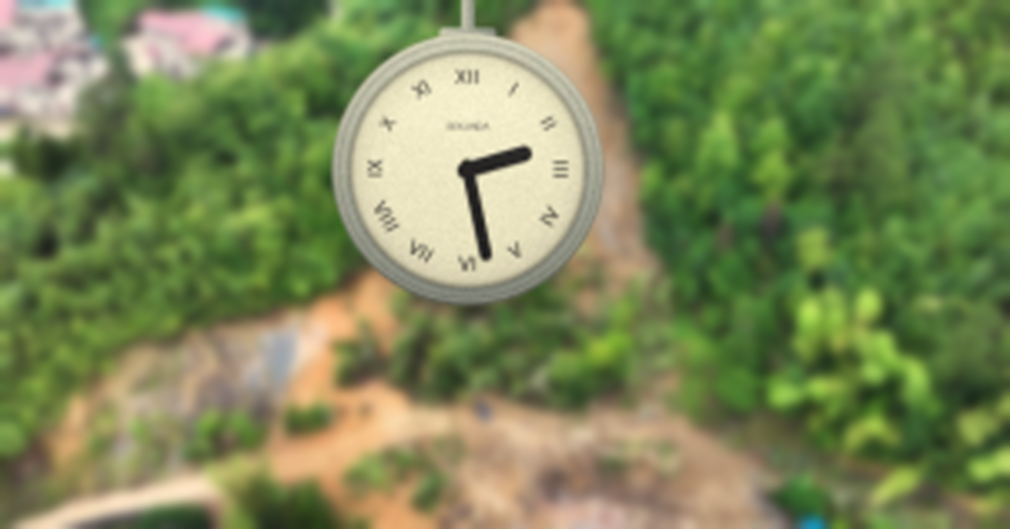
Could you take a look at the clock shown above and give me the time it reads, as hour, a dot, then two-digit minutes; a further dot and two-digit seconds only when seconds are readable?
2.28
